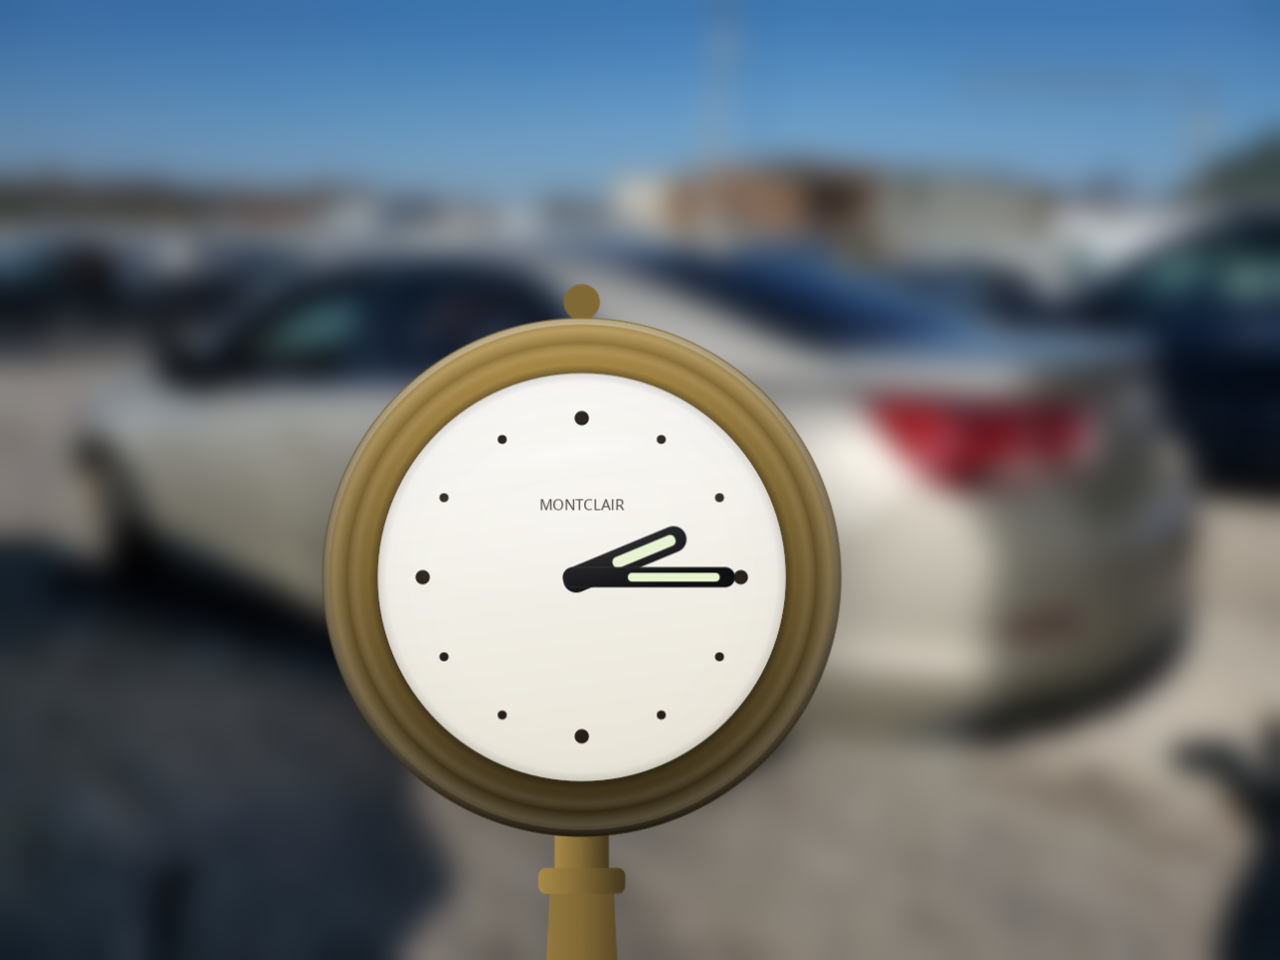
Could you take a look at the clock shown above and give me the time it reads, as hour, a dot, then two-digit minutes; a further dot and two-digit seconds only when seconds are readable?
2.15
